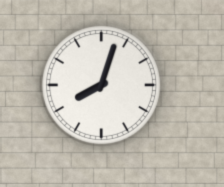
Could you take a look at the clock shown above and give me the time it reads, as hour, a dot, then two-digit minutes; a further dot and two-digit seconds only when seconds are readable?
8.03
